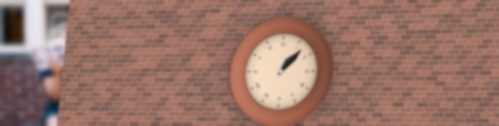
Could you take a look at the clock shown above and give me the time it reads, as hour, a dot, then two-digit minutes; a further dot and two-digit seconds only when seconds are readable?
1.07
